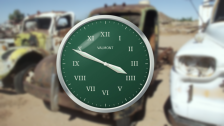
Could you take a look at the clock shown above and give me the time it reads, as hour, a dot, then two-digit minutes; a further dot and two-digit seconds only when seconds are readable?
3.49
